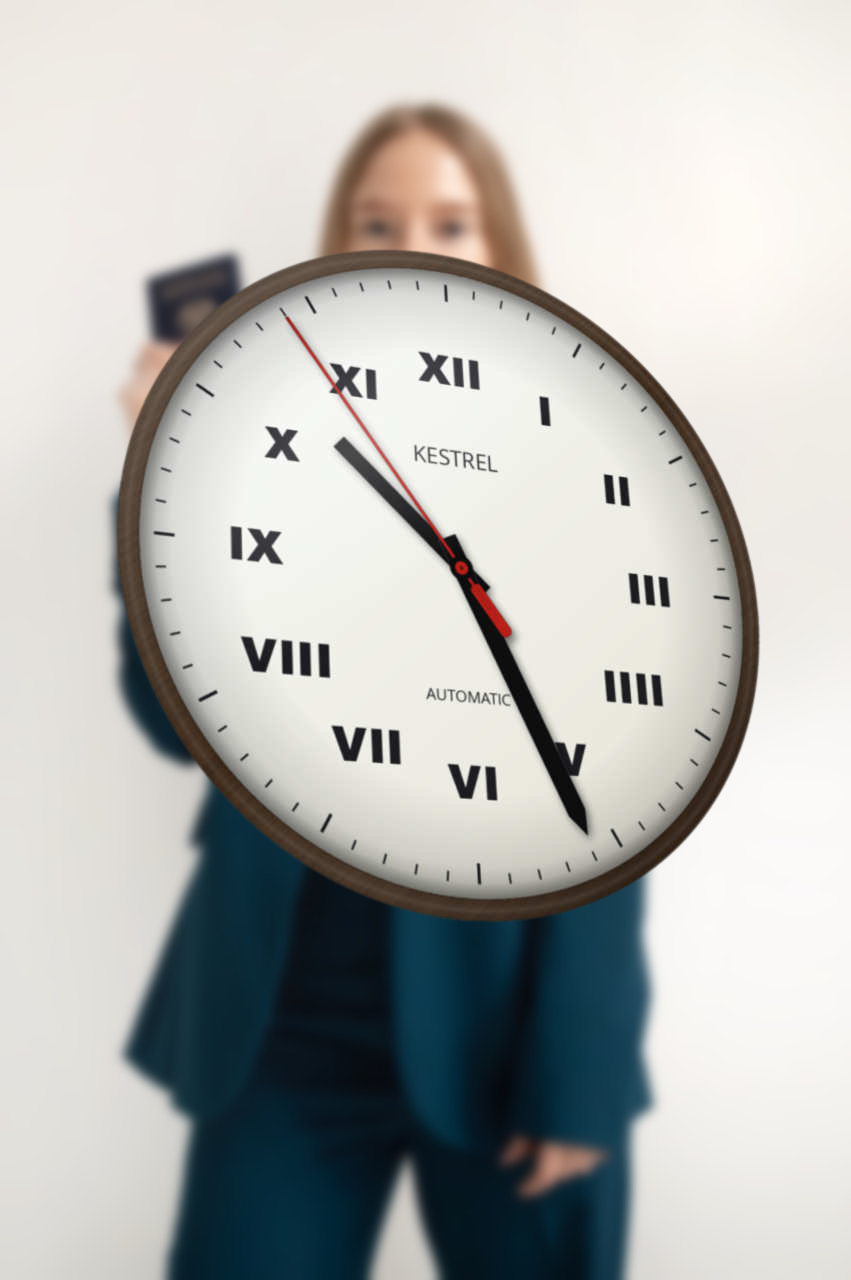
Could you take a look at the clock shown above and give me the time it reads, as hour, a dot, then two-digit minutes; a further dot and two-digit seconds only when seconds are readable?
10.25.54
